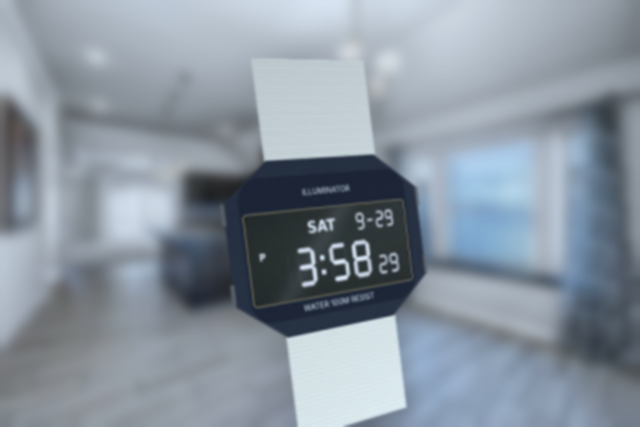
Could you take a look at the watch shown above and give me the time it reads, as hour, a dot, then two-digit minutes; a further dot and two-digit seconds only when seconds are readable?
3.58.29
